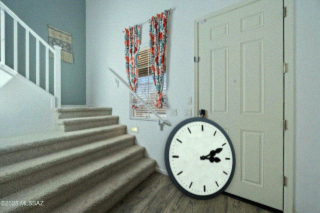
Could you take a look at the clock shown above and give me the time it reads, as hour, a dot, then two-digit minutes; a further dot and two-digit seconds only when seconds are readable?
3.11
